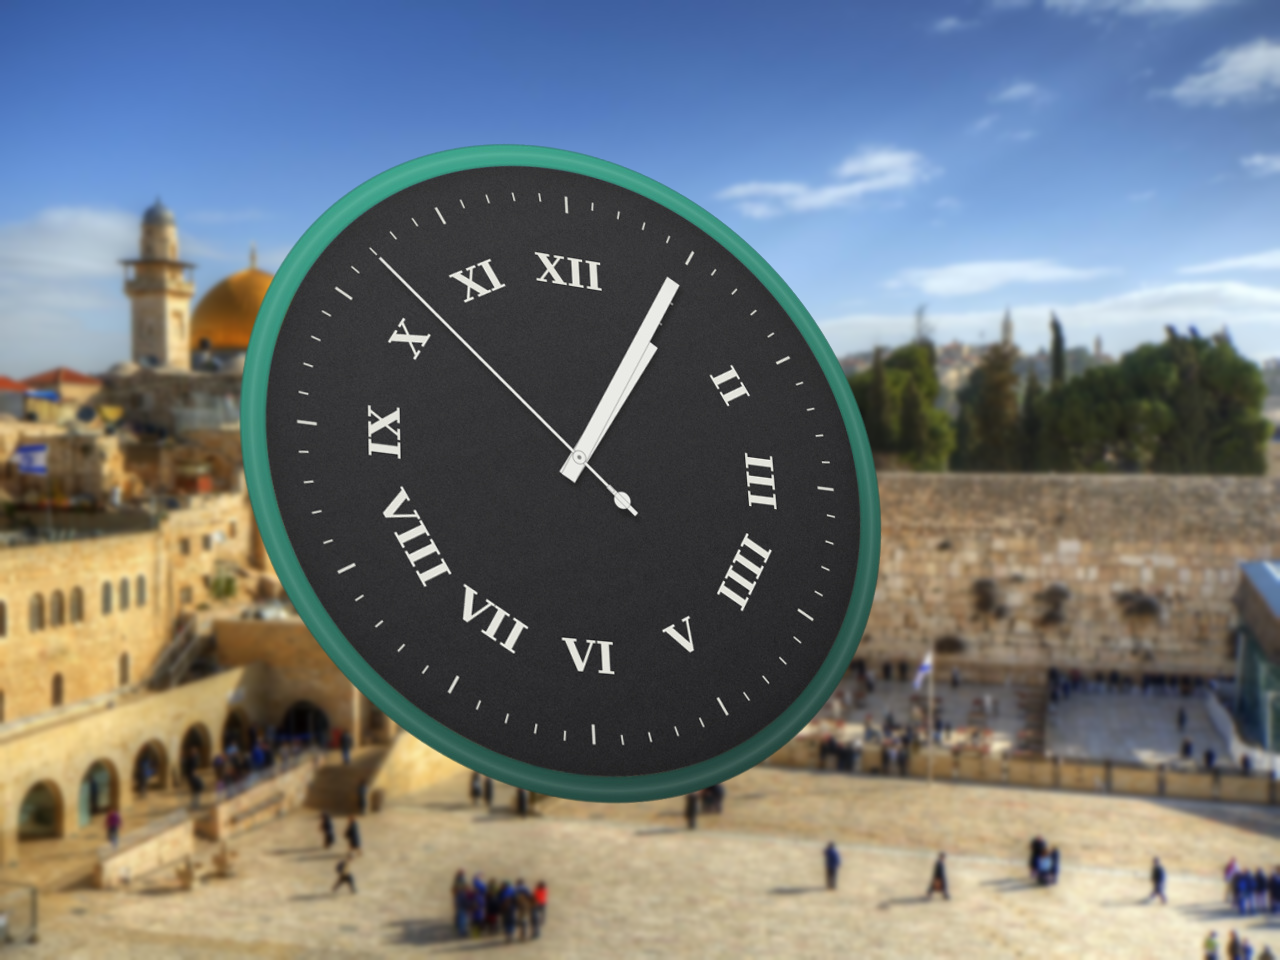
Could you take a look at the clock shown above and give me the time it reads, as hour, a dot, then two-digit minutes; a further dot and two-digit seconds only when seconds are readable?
1.04.52
